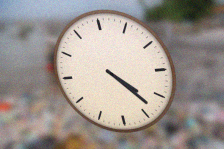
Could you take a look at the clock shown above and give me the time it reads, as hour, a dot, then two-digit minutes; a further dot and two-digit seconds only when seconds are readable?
4.23
